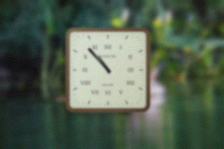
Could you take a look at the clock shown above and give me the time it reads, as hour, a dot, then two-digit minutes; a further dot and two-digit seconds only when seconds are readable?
10.53
